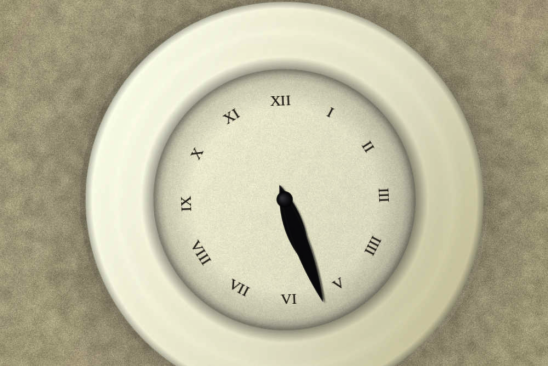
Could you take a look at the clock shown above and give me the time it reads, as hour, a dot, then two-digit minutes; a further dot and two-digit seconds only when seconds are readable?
5.27
